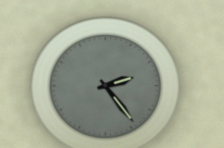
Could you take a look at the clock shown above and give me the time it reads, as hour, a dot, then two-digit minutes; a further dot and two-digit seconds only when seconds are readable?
2.24
